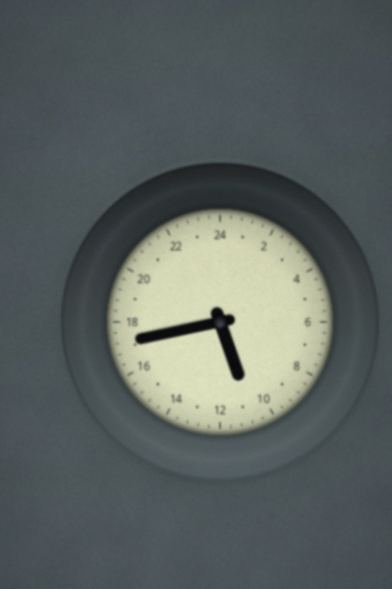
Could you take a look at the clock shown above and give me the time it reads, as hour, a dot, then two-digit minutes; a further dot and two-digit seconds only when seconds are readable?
10.43
